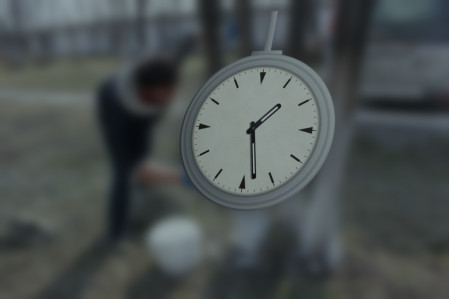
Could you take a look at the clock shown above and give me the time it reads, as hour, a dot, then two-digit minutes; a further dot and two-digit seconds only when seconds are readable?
1.28
